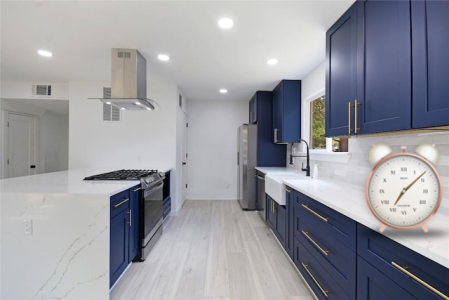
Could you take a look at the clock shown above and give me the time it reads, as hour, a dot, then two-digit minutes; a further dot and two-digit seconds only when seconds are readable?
7.08
